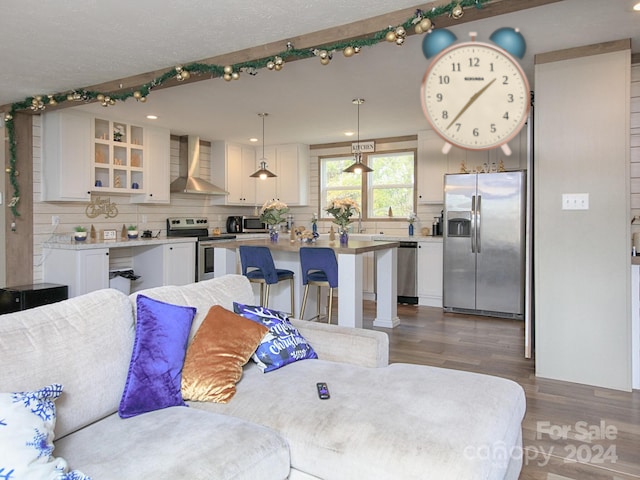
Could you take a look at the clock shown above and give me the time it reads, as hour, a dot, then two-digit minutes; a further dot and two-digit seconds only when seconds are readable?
1.37
